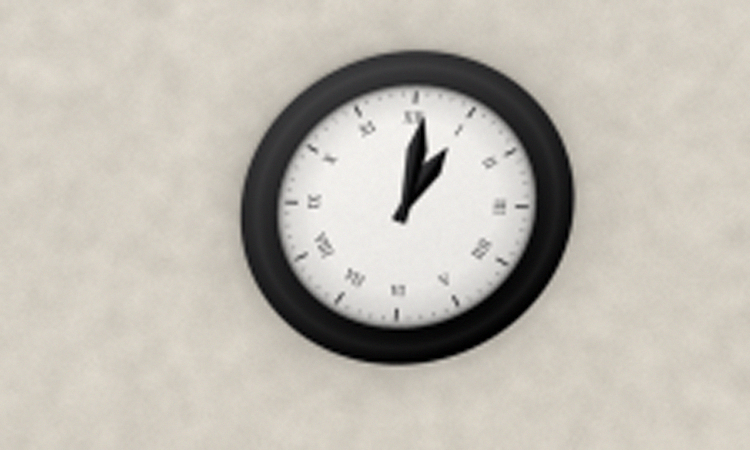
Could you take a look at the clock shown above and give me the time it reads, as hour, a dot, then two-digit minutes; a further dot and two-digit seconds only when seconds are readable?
1.01
